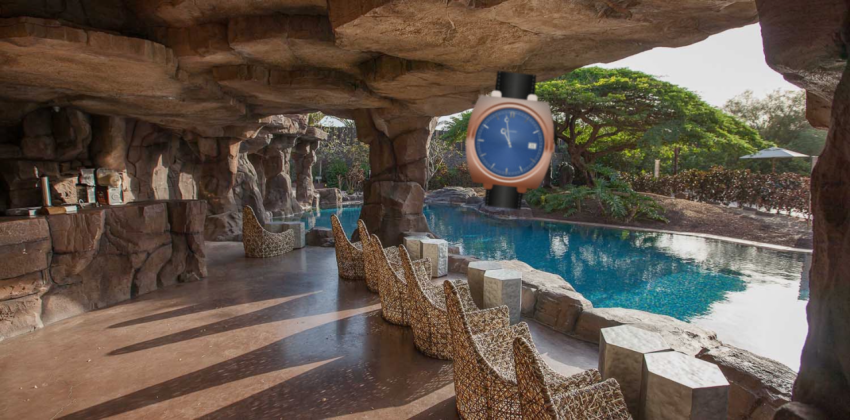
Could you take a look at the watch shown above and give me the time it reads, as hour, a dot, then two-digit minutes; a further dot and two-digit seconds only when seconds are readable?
10.58
